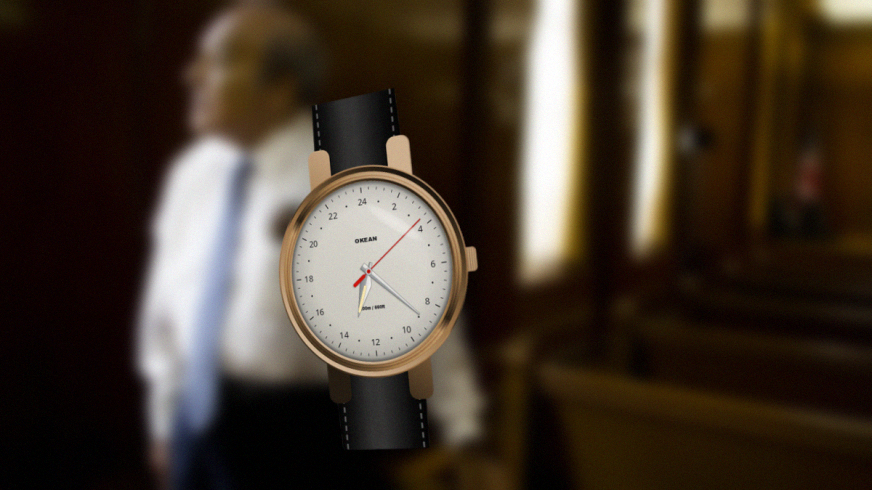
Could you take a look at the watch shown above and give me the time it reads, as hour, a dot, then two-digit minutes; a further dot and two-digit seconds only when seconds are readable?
13.22.09
